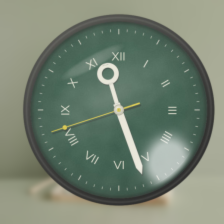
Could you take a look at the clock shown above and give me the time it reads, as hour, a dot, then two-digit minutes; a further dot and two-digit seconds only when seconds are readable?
11.26.42
